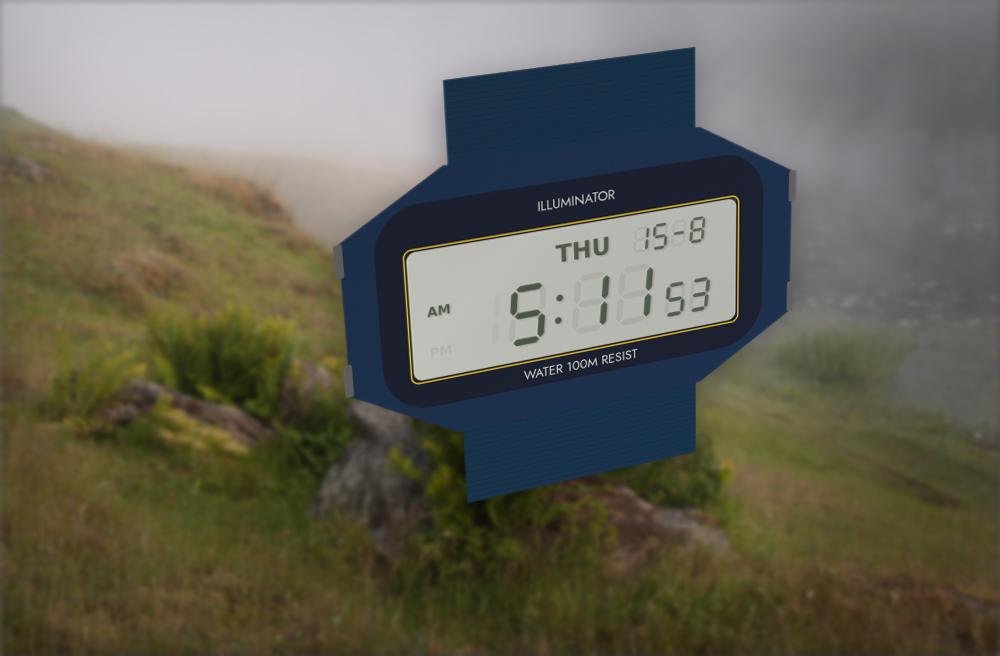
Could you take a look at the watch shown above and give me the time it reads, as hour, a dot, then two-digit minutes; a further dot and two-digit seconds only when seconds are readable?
5.11.53
